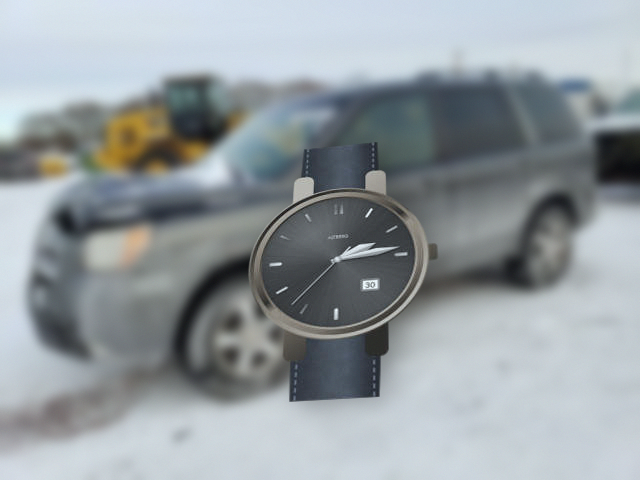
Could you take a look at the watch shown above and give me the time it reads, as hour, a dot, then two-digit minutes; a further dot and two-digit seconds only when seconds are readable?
2.13.37
